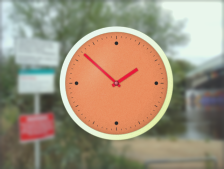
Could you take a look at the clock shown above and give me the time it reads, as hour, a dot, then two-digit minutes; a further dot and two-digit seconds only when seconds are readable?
1.52
